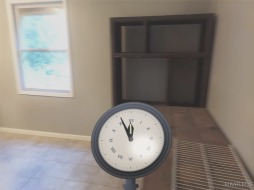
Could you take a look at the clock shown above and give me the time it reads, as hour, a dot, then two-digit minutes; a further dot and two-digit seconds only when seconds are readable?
11.56
